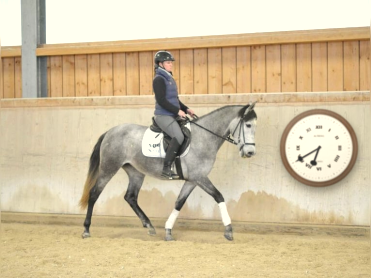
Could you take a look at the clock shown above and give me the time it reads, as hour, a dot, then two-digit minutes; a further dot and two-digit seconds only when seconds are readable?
6.40
